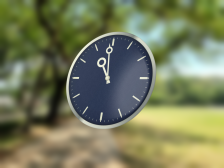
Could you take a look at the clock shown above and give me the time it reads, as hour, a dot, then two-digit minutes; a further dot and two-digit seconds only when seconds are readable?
10.59
